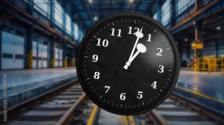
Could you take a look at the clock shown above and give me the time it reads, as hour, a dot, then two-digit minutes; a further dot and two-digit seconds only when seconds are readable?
1.02
